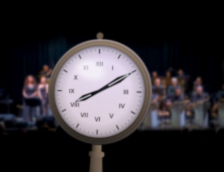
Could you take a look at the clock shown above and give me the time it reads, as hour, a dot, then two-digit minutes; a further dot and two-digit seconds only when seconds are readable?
8.10
